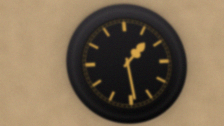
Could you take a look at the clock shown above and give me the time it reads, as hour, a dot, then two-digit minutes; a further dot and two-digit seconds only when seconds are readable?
1.29
